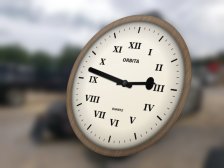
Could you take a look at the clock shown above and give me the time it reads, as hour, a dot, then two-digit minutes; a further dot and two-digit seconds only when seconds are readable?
2.47
